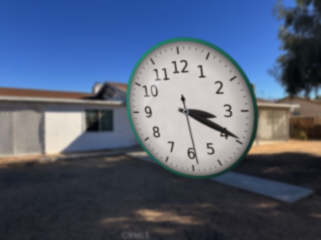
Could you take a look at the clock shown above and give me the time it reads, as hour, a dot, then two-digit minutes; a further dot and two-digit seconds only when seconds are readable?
3.19.29
